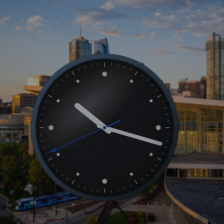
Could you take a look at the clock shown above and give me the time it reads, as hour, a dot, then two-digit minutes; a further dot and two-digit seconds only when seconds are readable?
10.17.41
